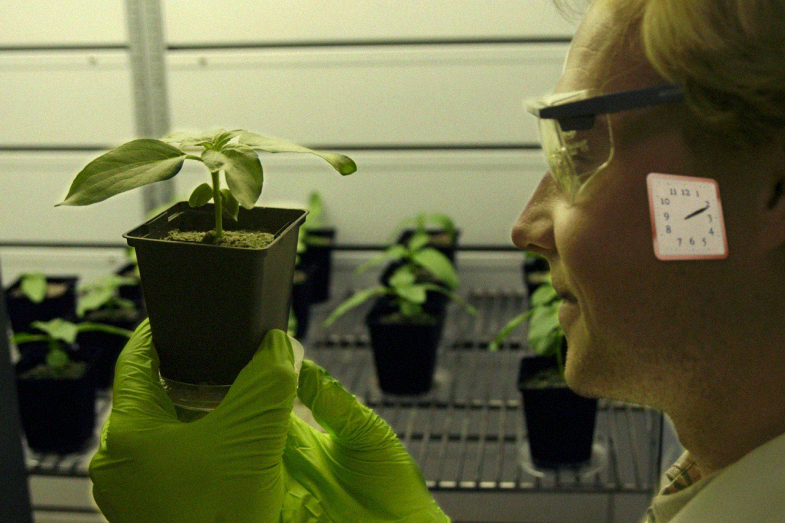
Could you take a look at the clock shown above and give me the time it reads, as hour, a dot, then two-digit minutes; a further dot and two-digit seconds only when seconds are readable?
2.11
